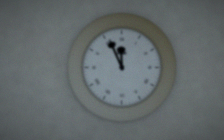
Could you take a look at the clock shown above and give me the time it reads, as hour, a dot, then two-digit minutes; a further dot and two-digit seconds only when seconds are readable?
11.56
